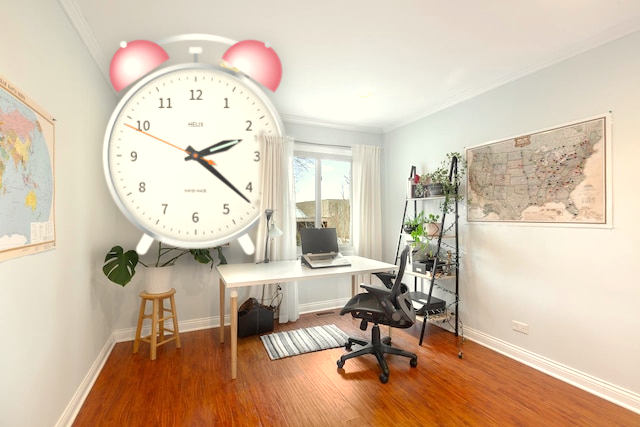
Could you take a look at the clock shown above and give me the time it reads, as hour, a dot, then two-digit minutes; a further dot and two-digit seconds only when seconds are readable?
2.21.49
